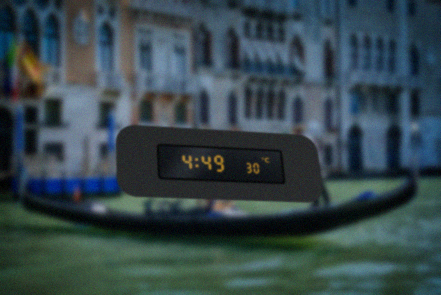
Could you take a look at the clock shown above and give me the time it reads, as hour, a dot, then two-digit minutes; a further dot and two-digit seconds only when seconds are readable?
4.49
